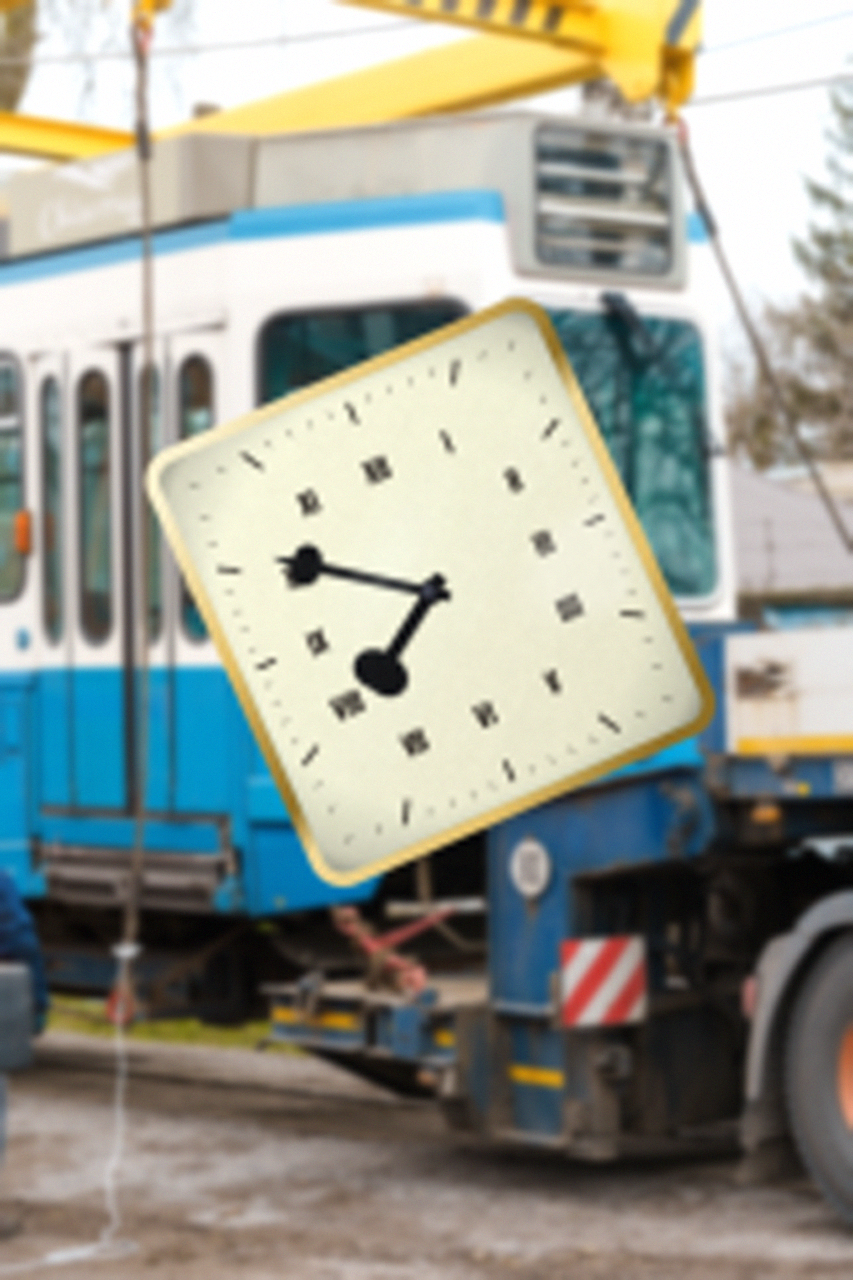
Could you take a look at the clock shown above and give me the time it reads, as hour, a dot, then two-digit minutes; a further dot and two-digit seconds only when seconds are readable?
7.51
